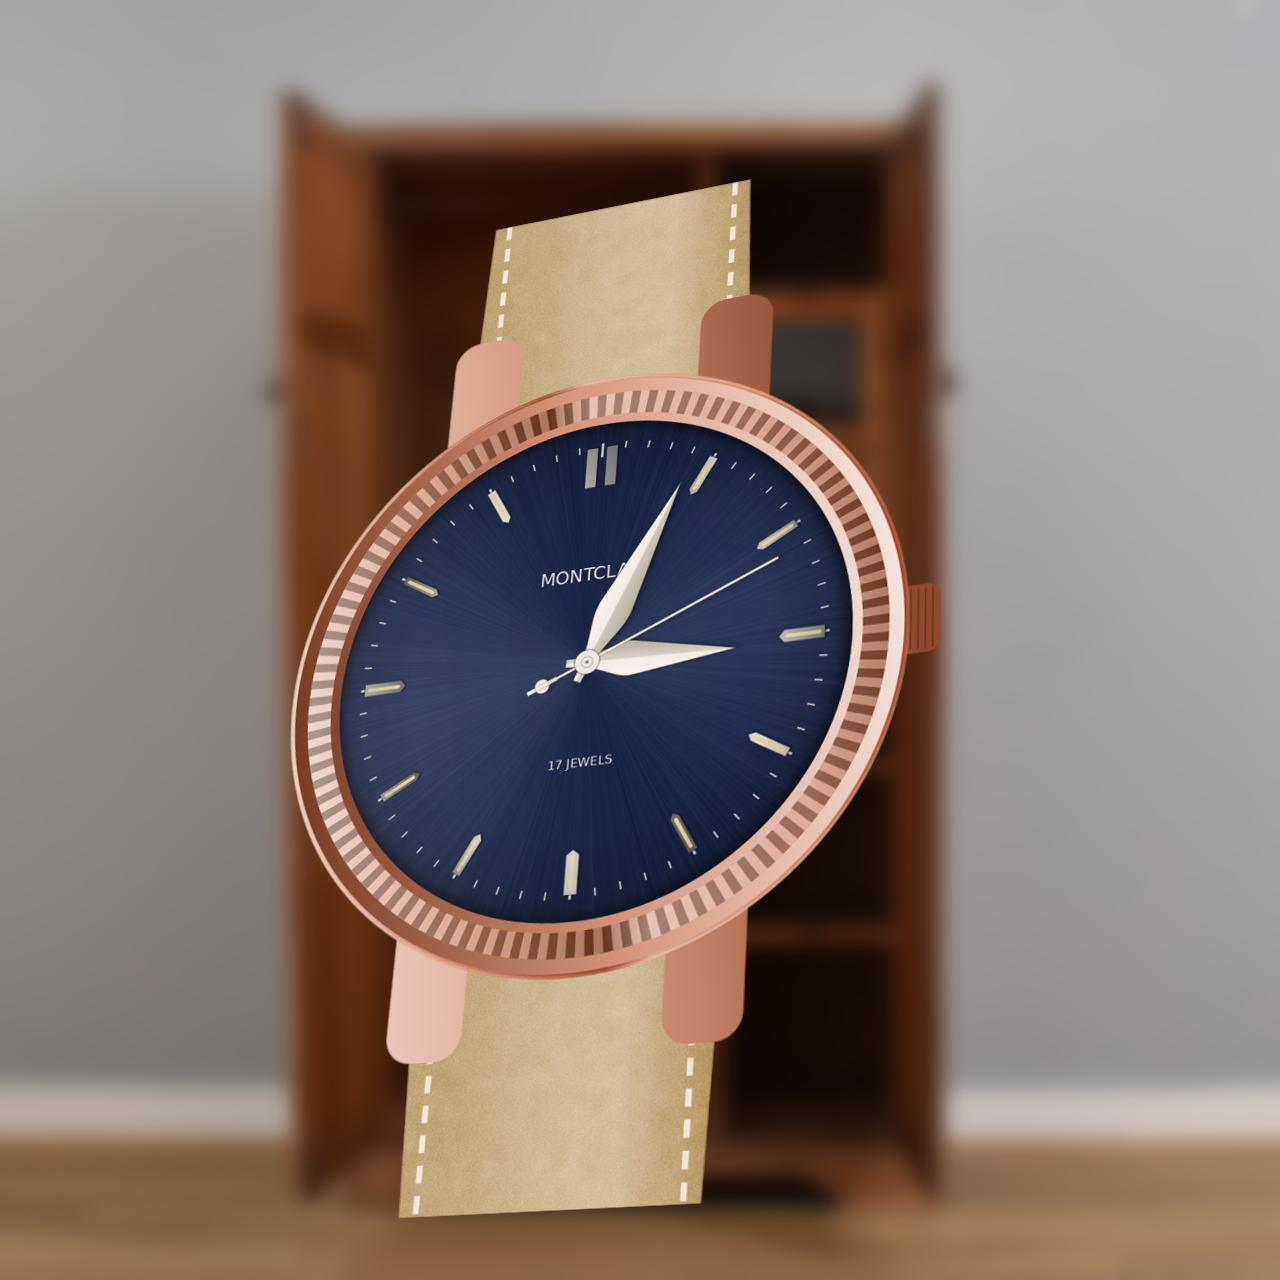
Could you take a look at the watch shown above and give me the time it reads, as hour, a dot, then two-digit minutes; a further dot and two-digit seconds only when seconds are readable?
3.04.11
